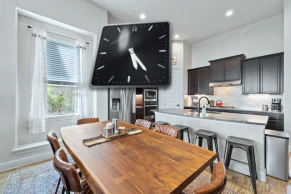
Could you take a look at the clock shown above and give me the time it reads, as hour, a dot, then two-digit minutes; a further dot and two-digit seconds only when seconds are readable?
5.24
